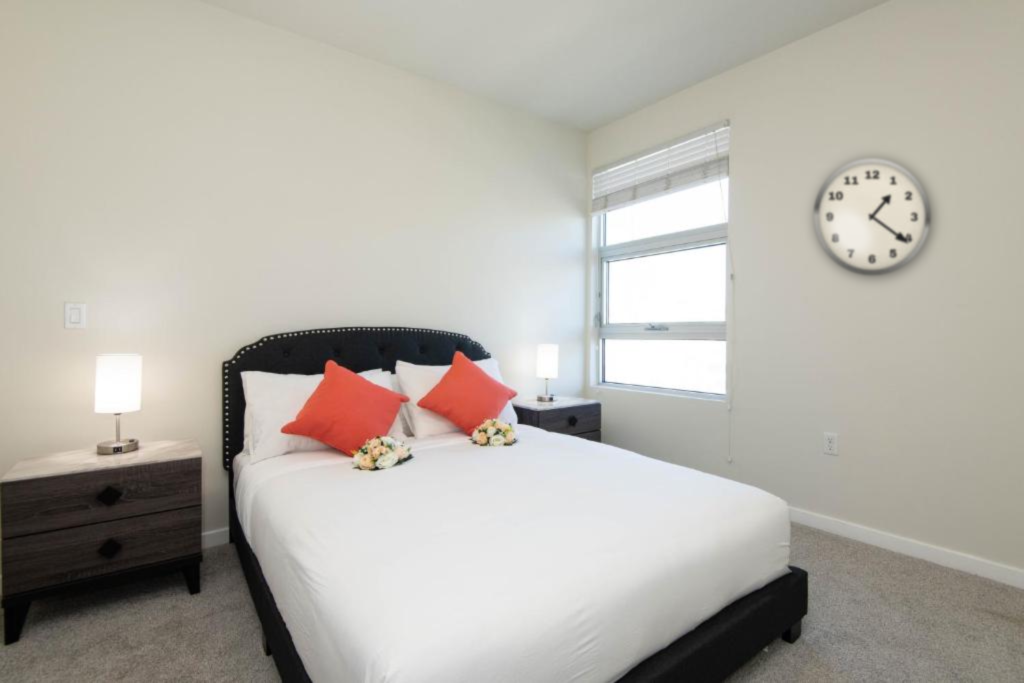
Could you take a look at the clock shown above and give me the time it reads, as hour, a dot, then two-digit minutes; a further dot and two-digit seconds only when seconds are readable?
1.21
